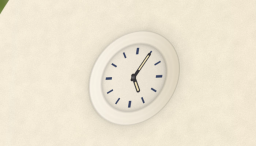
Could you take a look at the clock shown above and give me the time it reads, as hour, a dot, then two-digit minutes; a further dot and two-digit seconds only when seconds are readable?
5.05
